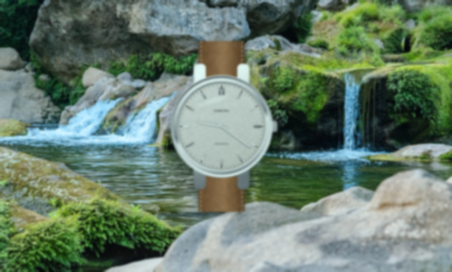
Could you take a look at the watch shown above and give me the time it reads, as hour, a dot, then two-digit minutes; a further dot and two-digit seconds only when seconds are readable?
9.21
